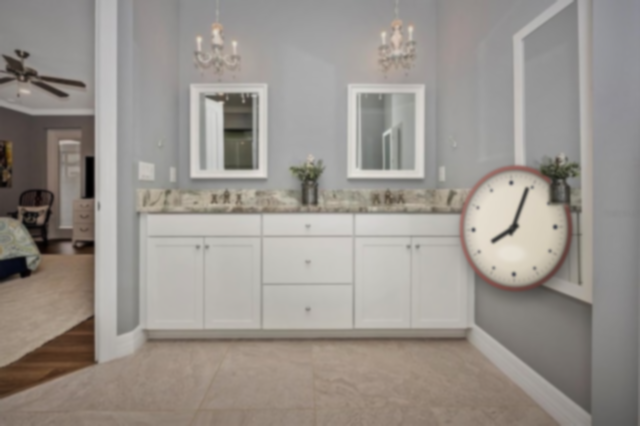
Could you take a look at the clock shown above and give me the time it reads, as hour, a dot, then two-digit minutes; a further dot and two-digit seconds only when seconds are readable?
8.04
